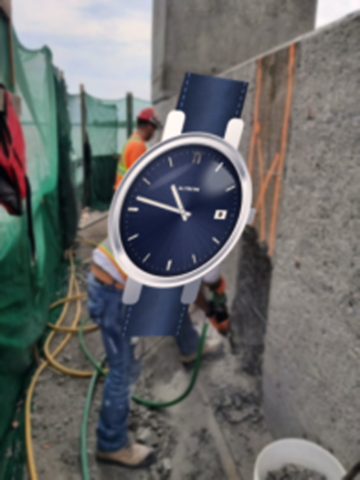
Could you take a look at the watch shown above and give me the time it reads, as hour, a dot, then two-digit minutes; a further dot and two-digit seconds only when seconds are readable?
10.47
